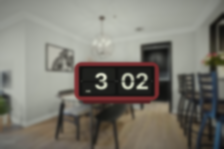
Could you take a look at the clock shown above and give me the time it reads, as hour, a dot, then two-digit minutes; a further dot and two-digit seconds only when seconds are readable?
3.02
